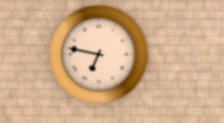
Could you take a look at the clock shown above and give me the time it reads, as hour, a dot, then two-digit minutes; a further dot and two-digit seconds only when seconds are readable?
6.47
